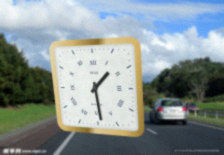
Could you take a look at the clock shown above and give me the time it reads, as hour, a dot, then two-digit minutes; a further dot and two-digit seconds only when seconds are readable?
1.29
